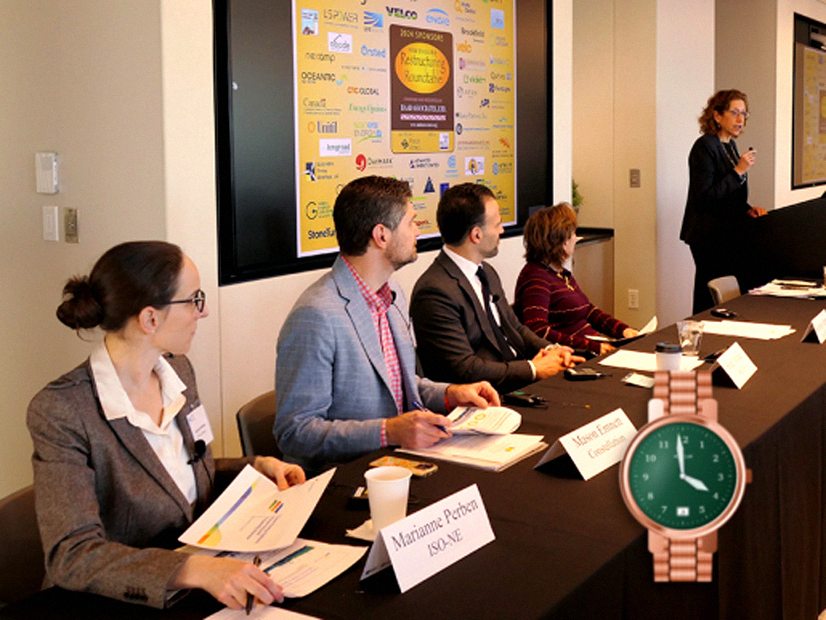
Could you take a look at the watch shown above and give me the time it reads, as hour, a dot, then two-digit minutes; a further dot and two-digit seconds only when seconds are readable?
3.59
